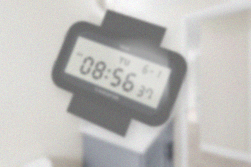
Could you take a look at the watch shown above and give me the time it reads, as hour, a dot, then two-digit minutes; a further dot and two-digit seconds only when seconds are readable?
8.56
